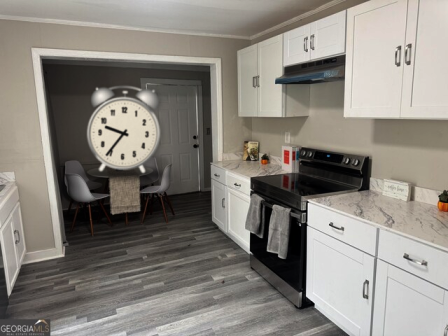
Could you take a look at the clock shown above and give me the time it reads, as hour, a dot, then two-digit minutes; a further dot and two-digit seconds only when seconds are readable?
9.36
